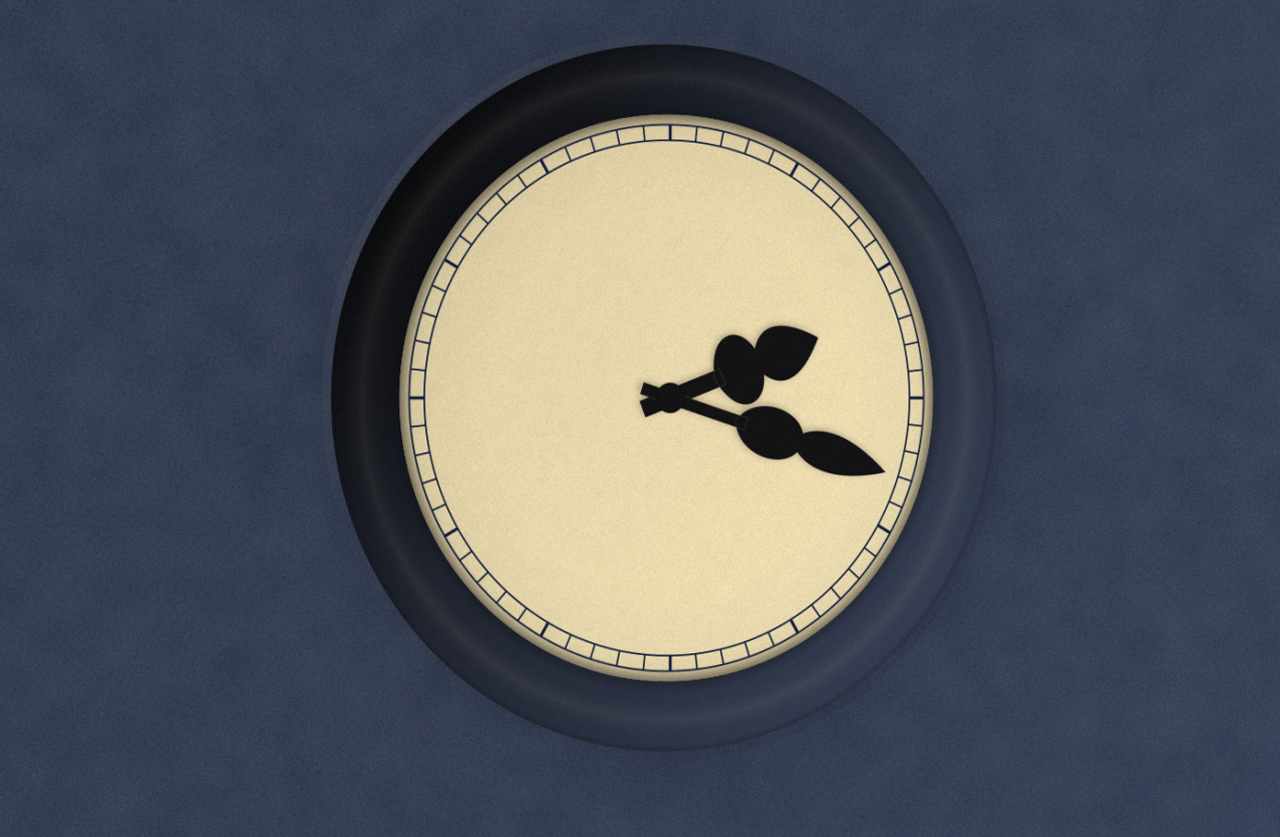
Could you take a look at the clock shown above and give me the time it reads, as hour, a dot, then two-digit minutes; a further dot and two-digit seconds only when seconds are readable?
2.18
